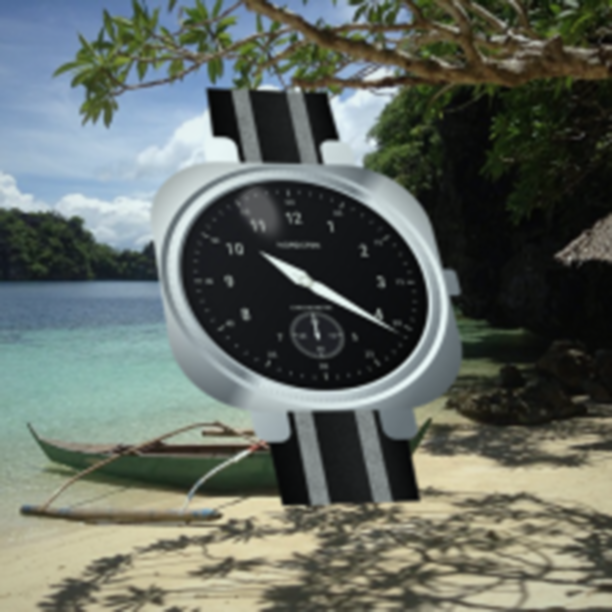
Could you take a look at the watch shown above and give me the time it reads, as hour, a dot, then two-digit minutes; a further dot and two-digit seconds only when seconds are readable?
10.21
